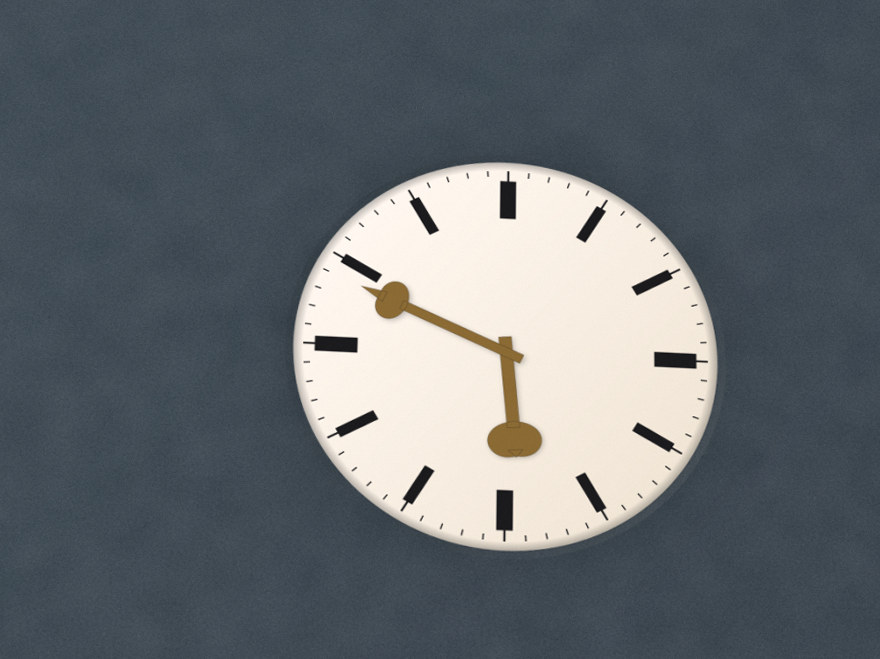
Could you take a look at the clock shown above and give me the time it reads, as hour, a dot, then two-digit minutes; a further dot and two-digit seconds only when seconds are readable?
5.49
